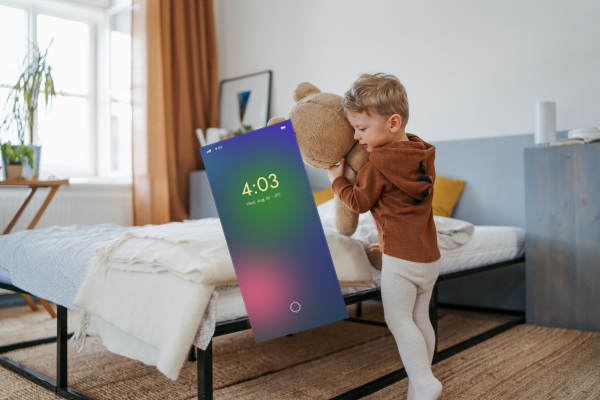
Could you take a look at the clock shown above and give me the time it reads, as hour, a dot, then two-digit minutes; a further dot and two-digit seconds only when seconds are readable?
4.03
